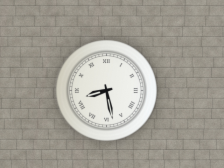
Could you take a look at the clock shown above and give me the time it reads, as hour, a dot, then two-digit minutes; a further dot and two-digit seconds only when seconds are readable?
8.28
